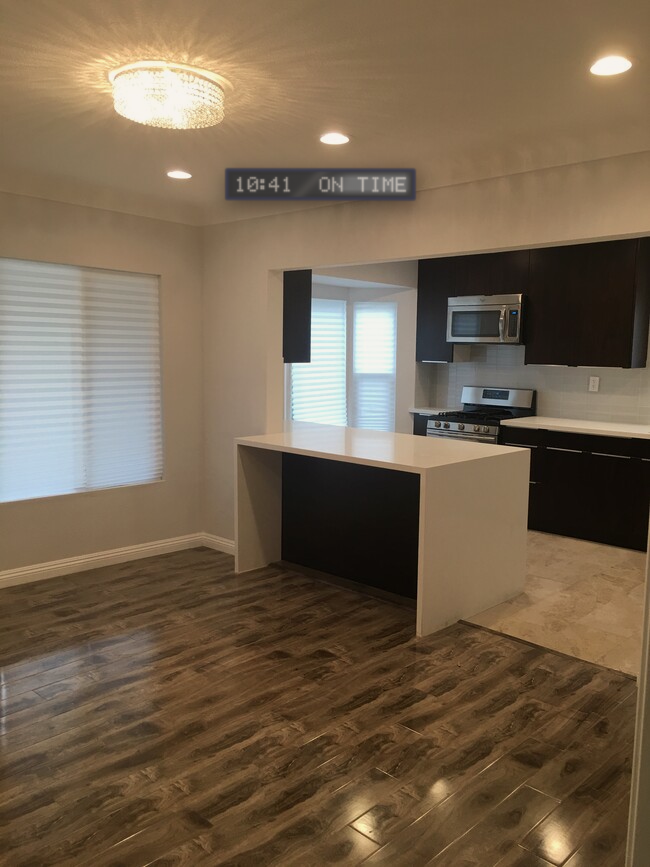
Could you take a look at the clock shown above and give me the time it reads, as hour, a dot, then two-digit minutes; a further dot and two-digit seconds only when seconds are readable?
10.41
